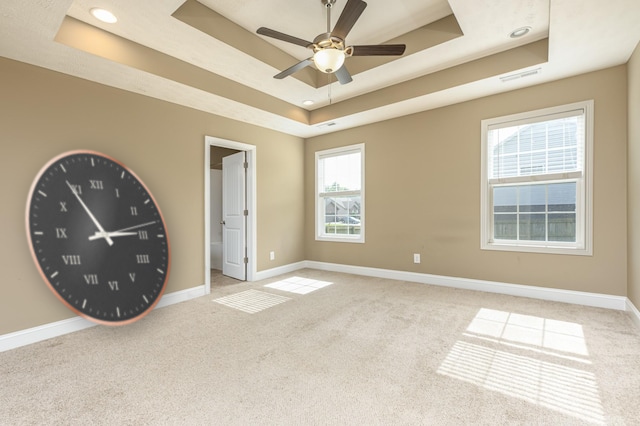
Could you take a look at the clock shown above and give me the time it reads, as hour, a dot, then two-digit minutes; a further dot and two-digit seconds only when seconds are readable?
2.54.13
